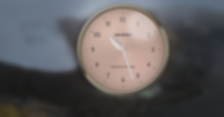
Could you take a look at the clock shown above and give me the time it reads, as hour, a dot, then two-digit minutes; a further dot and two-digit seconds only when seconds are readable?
10.27
